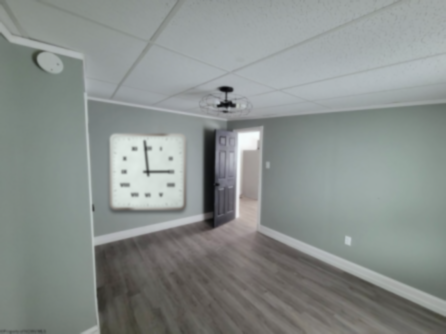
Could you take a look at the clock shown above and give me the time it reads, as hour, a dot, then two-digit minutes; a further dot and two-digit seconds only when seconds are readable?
2.59
